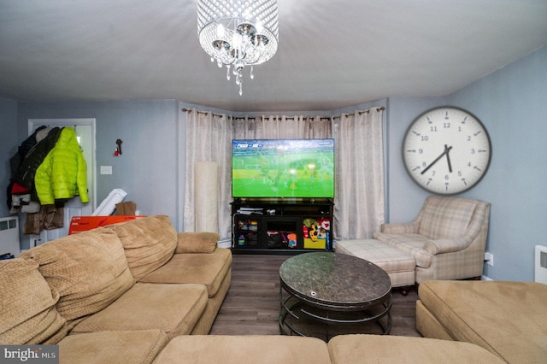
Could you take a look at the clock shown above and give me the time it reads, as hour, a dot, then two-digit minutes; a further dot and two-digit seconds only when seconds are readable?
5.38
